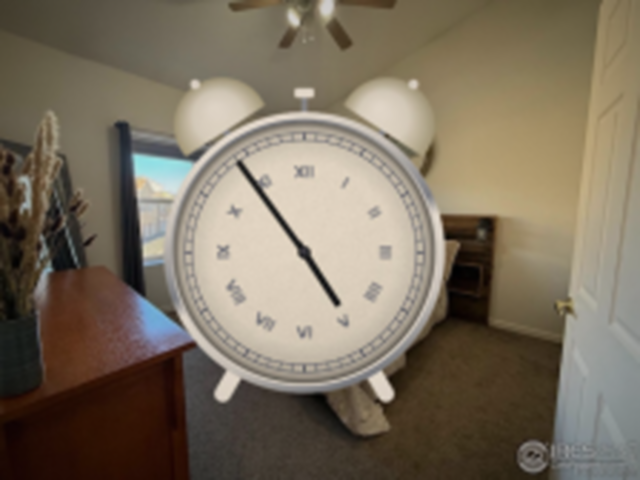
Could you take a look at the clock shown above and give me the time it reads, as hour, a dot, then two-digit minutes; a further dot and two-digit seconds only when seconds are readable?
4.54
